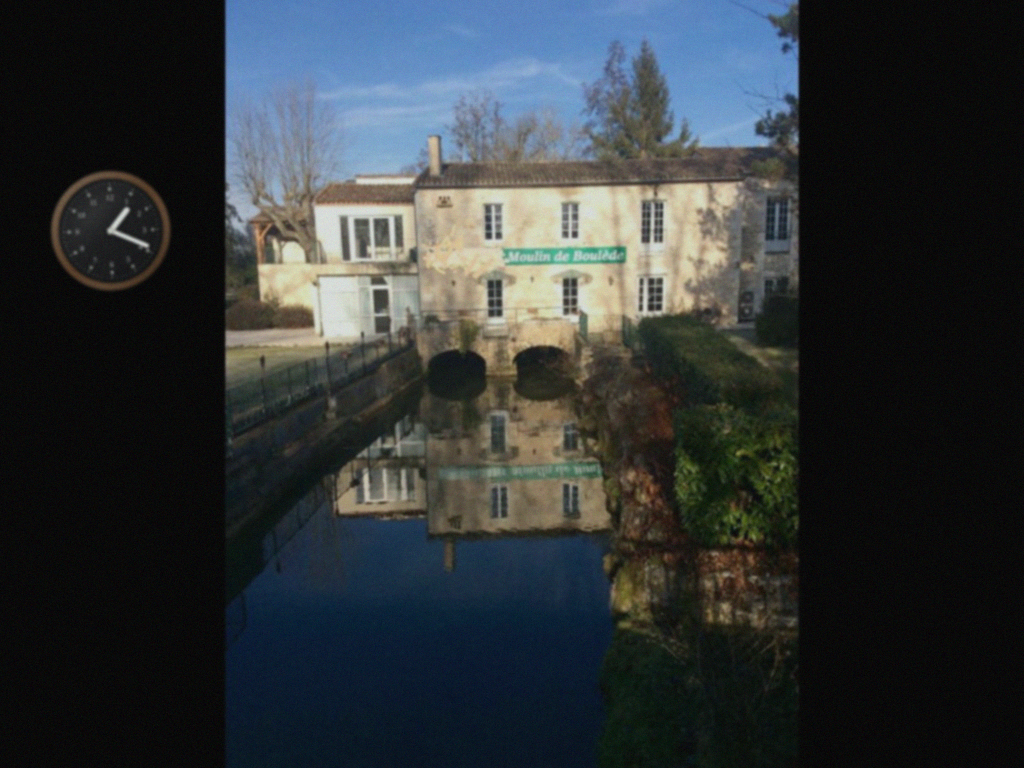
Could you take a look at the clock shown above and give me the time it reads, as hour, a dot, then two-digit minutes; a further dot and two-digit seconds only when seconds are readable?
1.19
